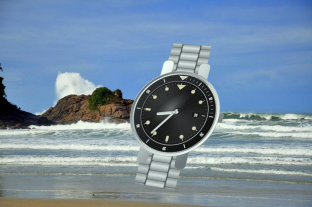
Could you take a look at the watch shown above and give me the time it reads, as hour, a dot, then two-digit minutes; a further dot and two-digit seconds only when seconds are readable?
8.36
